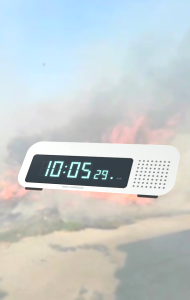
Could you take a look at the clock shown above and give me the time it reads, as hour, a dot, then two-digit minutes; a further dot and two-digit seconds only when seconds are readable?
10.05.29
